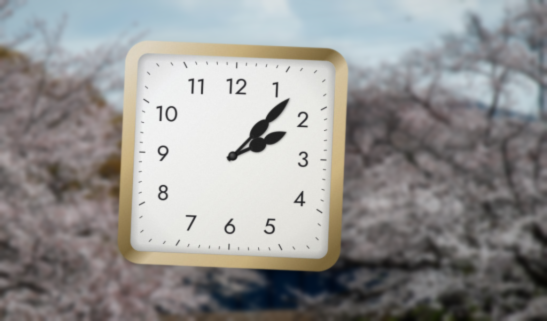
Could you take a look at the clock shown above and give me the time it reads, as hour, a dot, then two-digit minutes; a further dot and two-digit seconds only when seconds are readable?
2.07
